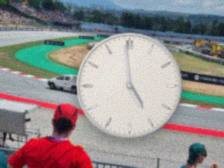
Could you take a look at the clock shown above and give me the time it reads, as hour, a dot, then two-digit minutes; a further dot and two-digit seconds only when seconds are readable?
4.59
